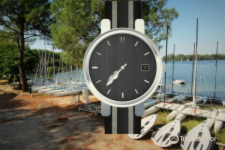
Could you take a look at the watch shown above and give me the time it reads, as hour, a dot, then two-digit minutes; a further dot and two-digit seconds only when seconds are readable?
7.37
